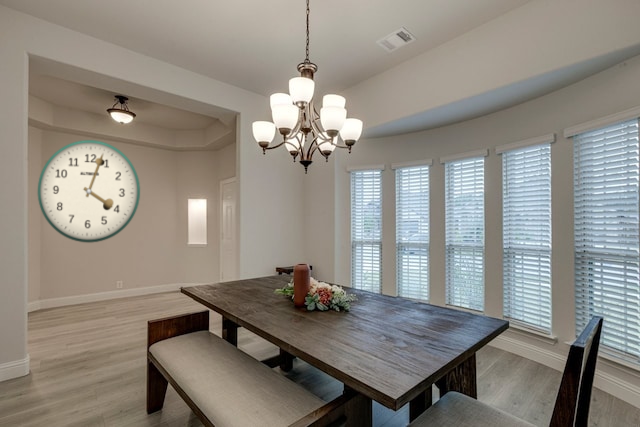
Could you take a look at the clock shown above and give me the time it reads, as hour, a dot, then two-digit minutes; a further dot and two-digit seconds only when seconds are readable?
4.03
